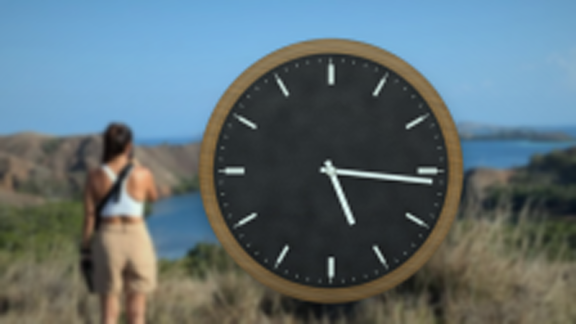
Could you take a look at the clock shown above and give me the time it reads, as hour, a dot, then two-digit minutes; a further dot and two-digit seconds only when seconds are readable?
5.16
